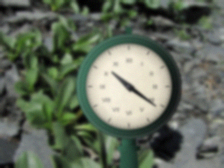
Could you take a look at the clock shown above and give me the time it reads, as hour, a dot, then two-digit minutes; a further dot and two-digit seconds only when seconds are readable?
10.21
